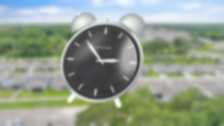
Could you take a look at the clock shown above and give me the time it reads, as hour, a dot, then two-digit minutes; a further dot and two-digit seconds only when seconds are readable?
2.53
